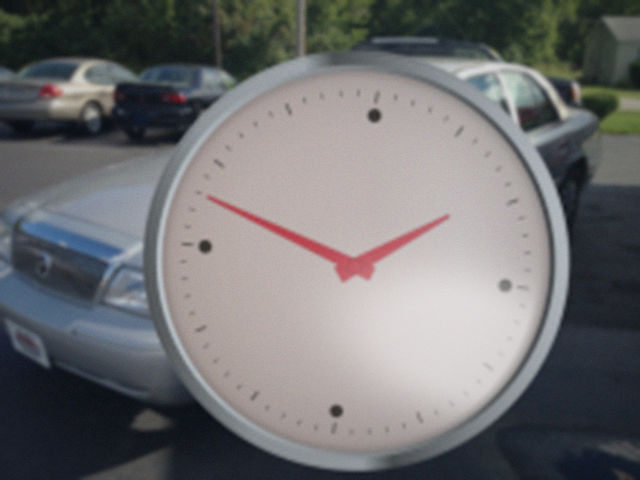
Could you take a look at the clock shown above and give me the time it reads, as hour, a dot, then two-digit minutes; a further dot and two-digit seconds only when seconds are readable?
1.48
